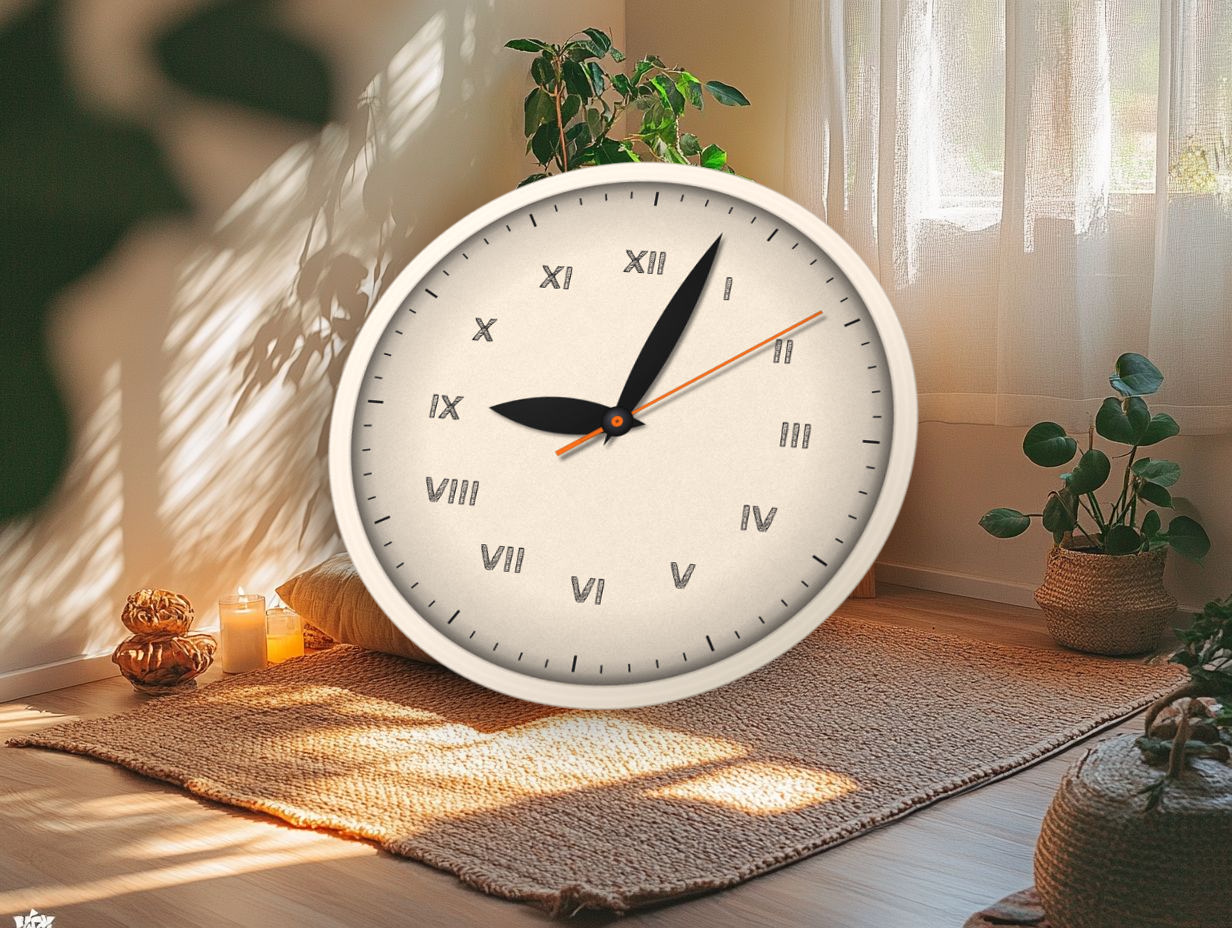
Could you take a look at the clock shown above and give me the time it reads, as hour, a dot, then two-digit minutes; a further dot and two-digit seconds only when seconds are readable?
9.03.09
